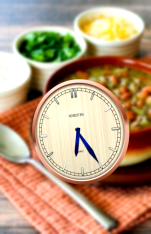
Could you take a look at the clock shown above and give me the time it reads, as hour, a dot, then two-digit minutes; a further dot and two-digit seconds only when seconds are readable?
6.25
